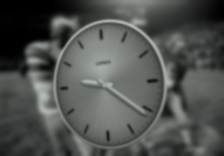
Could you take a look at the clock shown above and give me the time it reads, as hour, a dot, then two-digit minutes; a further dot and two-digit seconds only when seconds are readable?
9.21
